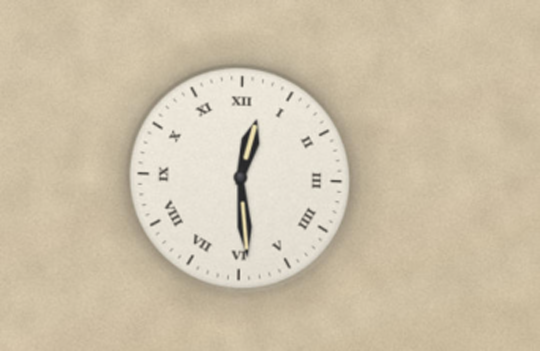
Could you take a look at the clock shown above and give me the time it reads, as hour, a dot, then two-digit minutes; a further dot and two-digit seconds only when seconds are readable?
12.29
